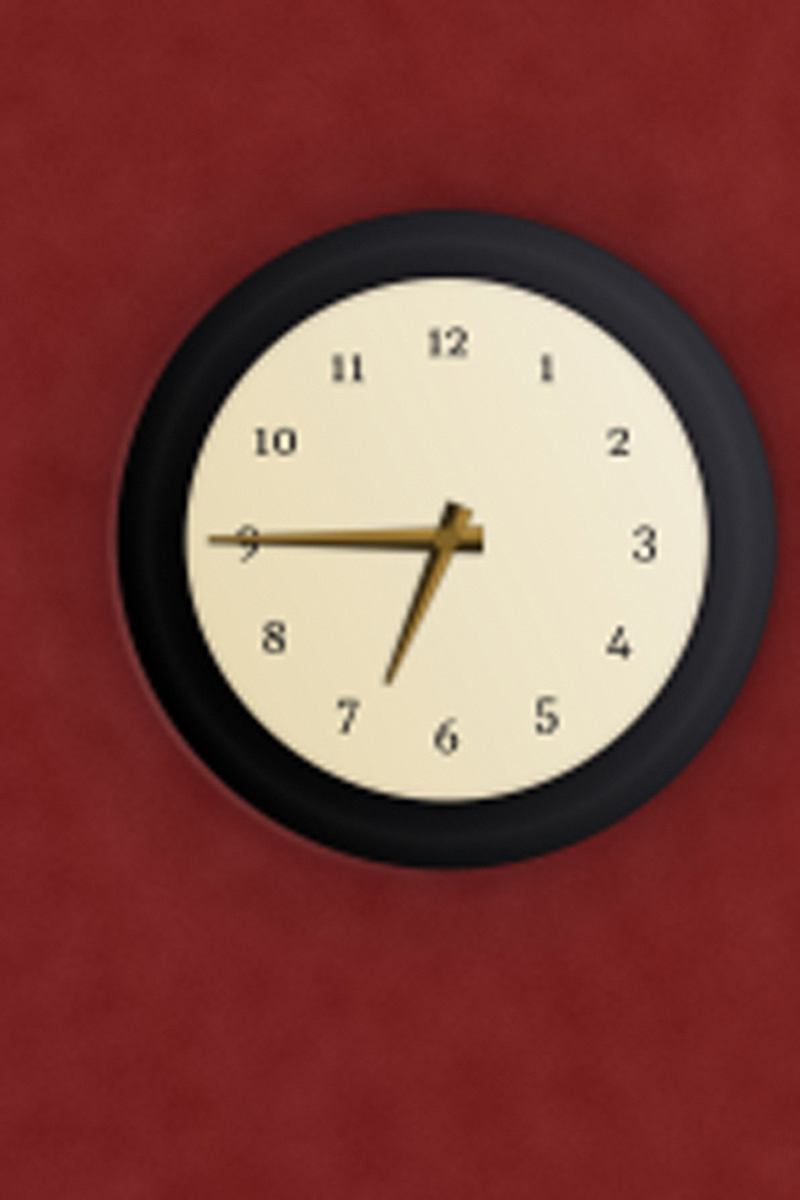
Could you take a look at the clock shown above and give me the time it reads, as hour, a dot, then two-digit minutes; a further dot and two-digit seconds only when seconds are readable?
6.45
